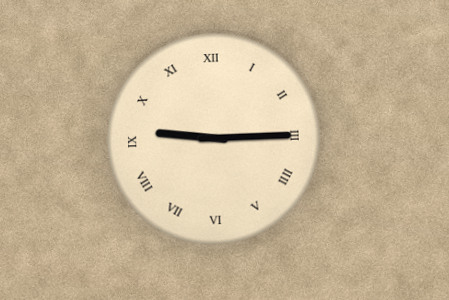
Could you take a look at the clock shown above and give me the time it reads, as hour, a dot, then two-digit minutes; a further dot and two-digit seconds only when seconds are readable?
9.15
